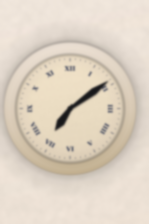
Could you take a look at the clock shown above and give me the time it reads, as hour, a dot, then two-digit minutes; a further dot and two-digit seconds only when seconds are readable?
7.09
